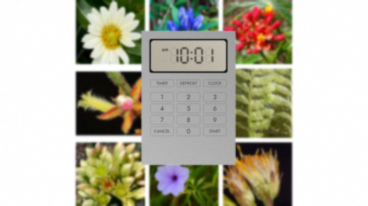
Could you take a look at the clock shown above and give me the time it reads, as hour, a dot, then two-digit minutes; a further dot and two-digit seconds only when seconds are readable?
10.01
